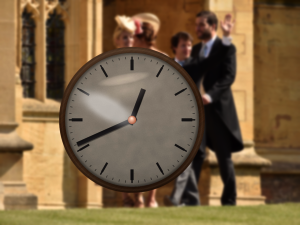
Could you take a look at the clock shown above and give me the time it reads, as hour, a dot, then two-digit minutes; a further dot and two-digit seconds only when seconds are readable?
12.41
